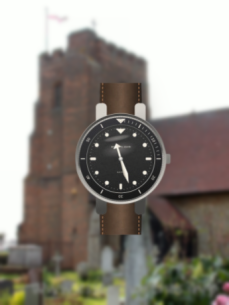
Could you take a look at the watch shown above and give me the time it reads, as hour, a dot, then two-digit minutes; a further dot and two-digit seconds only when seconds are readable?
11.27
